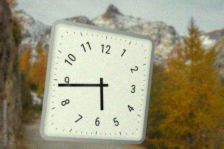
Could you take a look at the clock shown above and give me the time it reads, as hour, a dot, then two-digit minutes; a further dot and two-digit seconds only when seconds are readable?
5.44
